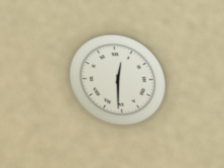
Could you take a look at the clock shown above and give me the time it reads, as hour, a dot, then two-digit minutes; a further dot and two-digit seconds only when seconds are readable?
12.31
